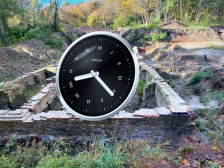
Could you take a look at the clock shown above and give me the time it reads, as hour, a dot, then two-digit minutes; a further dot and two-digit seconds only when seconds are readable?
8.21
